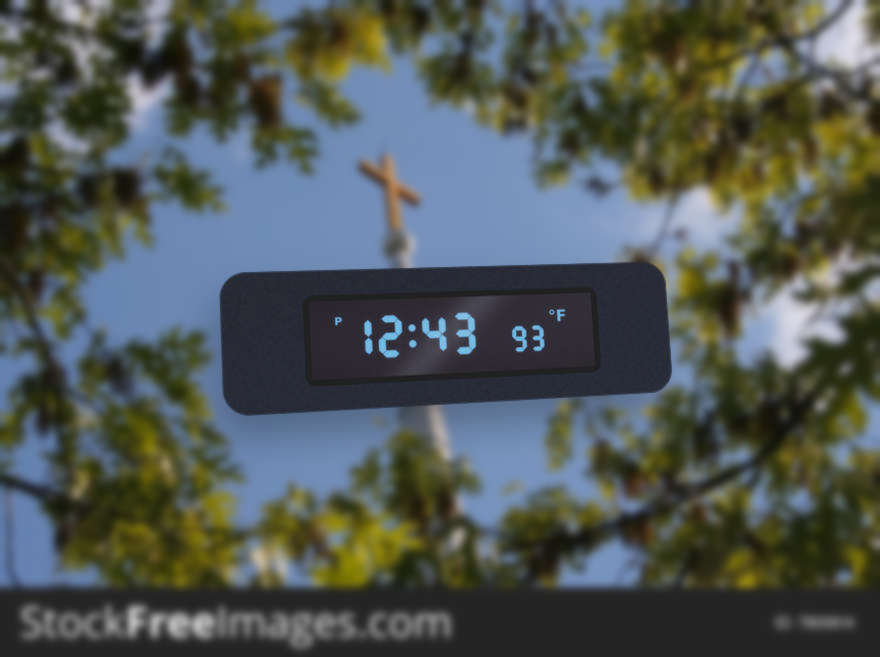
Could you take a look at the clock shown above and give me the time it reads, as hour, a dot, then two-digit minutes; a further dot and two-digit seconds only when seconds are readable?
12.43
